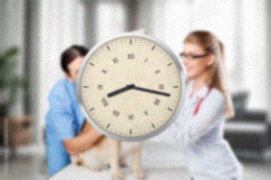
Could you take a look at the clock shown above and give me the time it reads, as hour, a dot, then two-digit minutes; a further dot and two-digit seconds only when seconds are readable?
8.17
